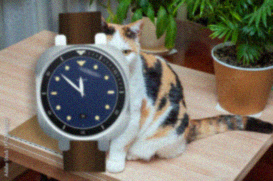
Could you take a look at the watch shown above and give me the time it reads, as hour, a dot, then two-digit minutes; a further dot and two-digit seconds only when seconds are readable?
11.52
